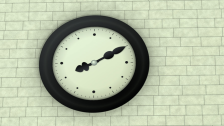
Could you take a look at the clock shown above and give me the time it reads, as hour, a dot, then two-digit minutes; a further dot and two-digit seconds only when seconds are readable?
8.10
